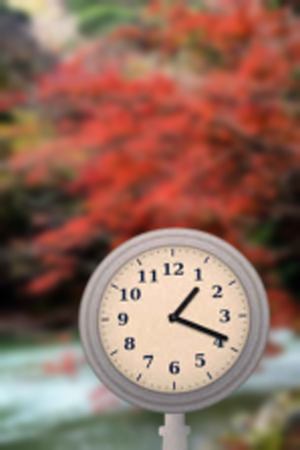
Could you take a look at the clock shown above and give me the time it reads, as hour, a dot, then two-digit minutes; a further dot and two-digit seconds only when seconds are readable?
1.19
